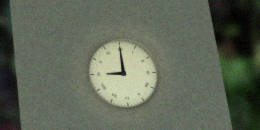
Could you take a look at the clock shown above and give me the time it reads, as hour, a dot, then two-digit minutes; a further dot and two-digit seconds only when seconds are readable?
9.00
